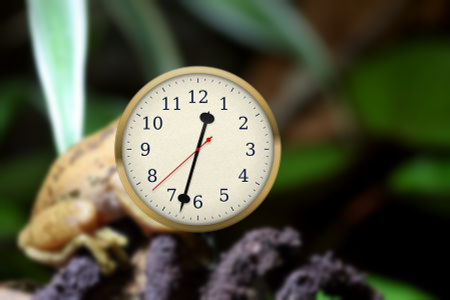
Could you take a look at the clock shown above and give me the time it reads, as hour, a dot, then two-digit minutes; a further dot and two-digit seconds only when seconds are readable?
12.32.38
